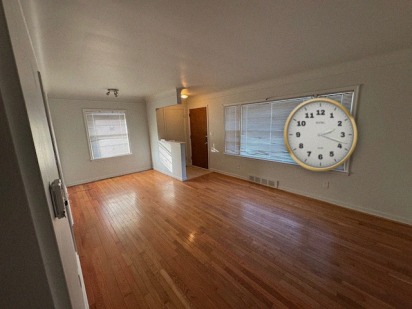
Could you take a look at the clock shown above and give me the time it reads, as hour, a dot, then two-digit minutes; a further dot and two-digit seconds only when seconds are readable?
2.18
